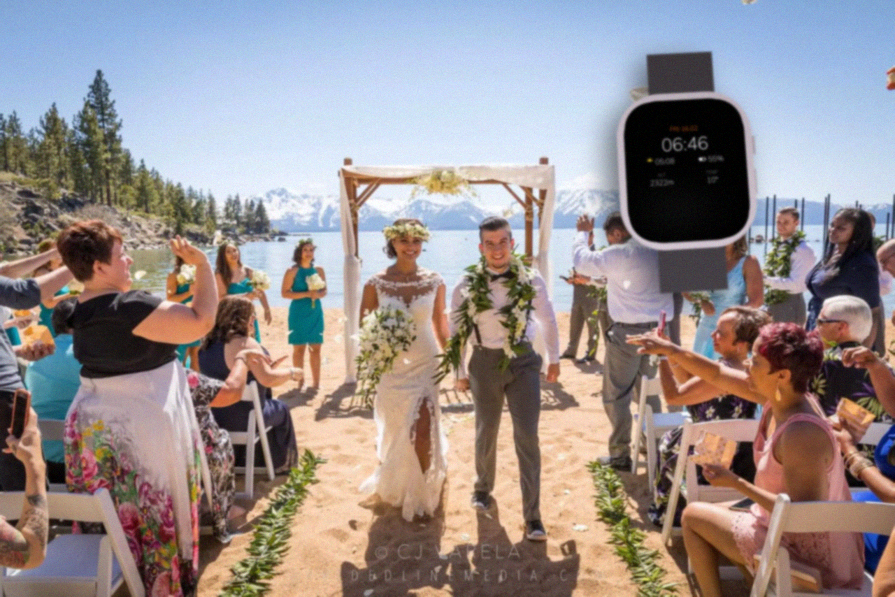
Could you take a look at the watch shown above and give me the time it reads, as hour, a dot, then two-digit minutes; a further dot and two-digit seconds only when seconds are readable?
6.46
